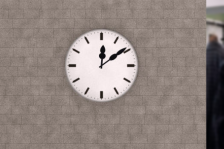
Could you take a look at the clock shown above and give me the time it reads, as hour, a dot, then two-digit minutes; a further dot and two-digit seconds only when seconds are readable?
12.09
